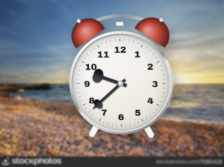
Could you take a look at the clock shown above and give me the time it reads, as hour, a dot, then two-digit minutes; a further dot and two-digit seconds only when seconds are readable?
9.38
